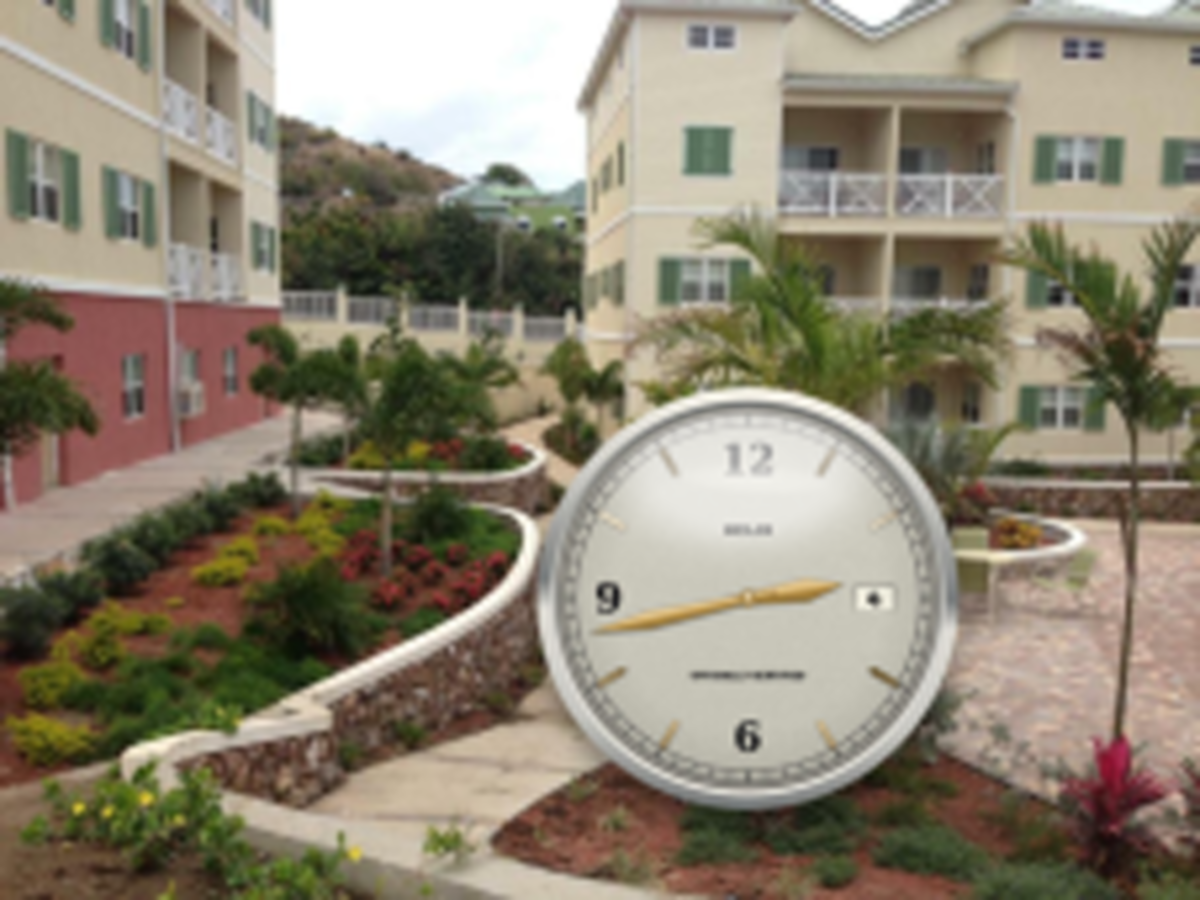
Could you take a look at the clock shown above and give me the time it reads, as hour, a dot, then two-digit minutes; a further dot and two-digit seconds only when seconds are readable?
2.43
